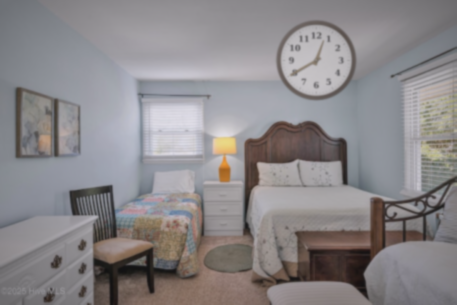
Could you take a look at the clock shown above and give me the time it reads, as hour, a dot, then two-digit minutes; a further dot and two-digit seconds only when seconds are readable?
12.40
